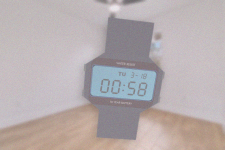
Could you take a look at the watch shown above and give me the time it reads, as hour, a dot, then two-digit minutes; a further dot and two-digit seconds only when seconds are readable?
0.58
